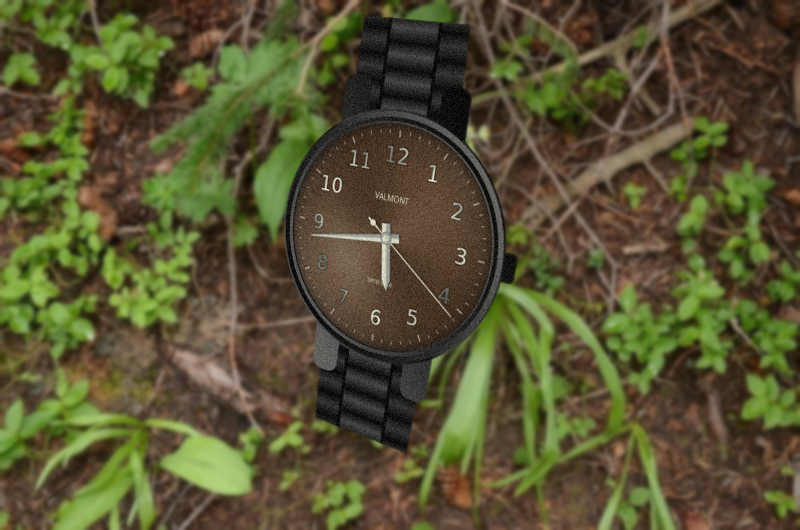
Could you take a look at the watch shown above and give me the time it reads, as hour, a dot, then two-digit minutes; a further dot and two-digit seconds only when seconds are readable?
5.43.21
